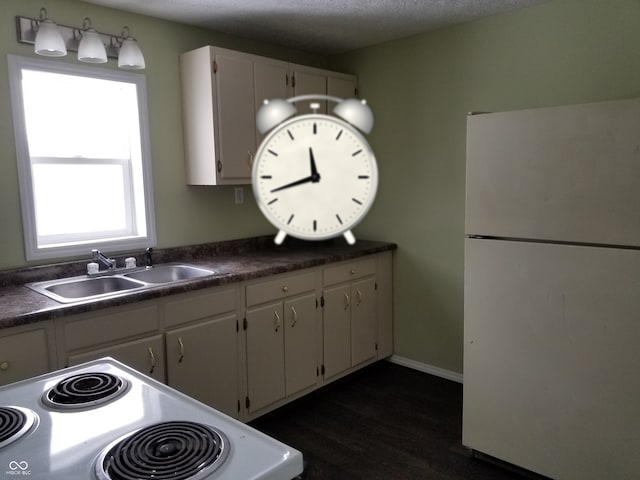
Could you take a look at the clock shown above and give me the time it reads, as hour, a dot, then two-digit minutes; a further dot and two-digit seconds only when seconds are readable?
11.42
